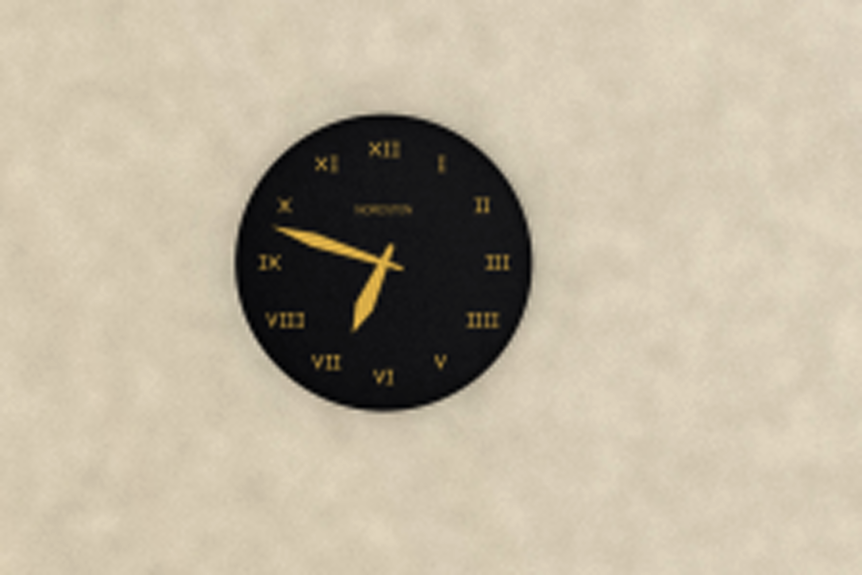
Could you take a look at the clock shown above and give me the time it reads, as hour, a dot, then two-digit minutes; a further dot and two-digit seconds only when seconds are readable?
6.48
